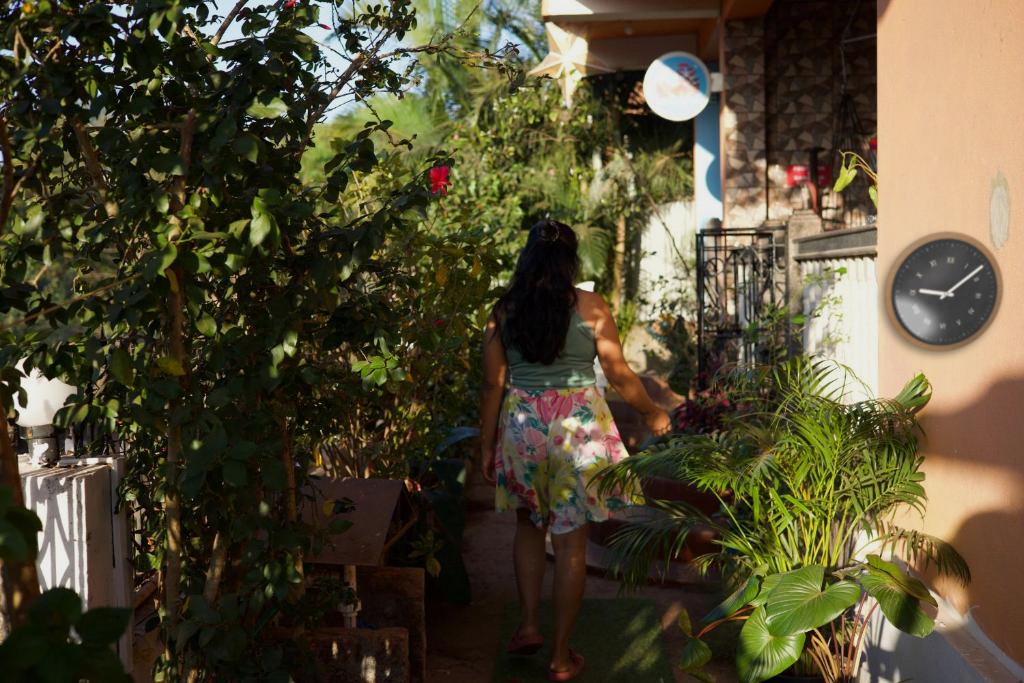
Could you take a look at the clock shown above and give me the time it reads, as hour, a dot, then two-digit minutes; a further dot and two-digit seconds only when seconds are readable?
9.08
